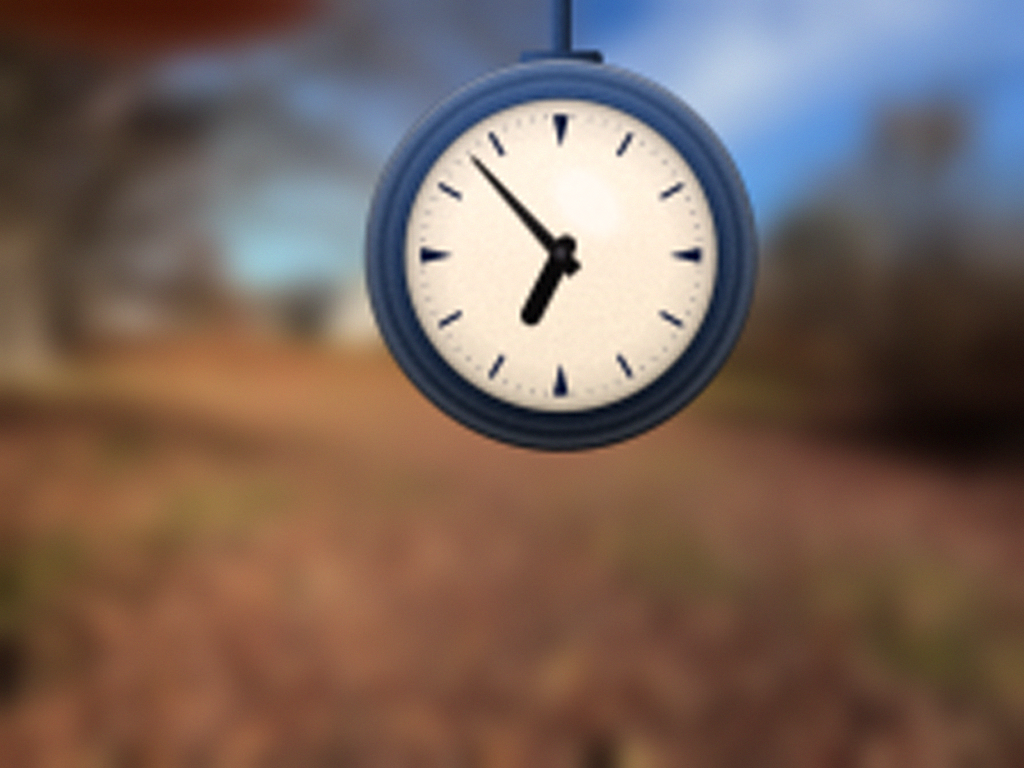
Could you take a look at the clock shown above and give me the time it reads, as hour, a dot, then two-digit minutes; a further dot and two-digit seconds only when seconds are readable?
6.53
